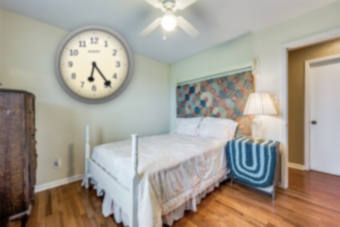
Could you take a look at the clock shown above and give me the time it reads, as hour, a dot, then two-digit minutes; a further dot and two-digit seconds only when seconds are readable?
6.24
